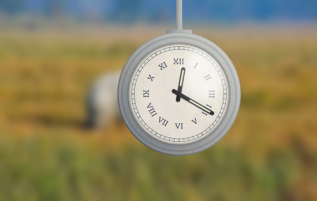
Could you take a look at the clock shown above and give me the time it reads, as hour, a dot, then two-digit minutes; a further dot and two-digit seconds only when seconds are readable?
12.20
